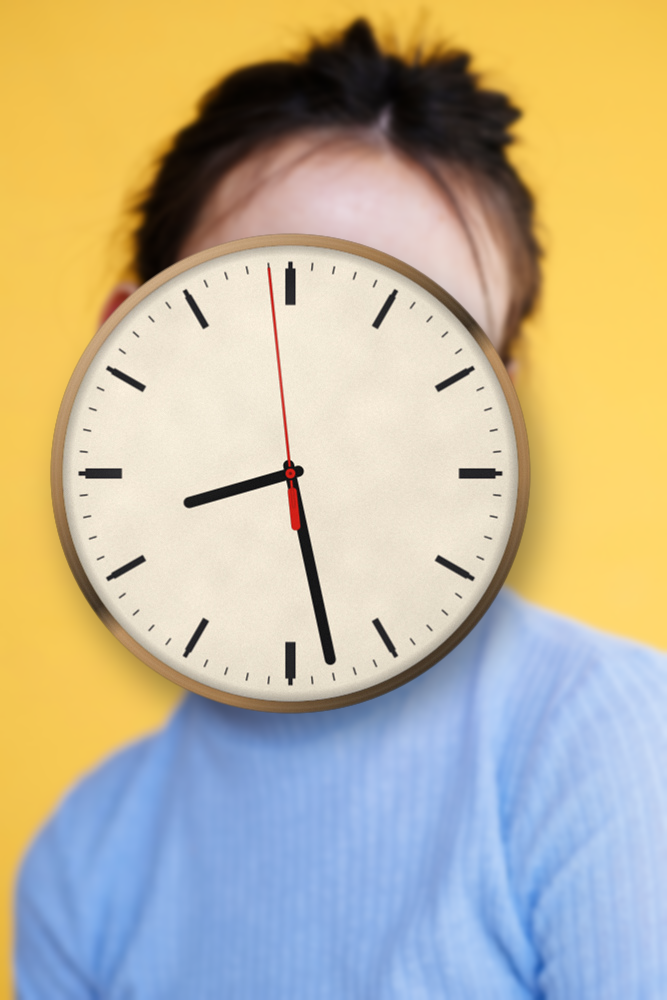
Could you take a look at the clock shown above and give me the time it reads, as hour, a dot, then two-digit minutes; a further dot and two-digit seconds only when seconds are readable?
8.27.59
